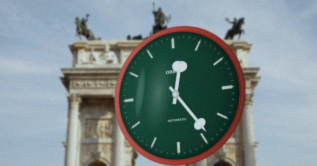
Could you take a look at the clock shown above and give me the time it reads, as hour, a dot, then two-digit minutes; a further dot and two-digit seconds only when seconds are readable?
12.24
